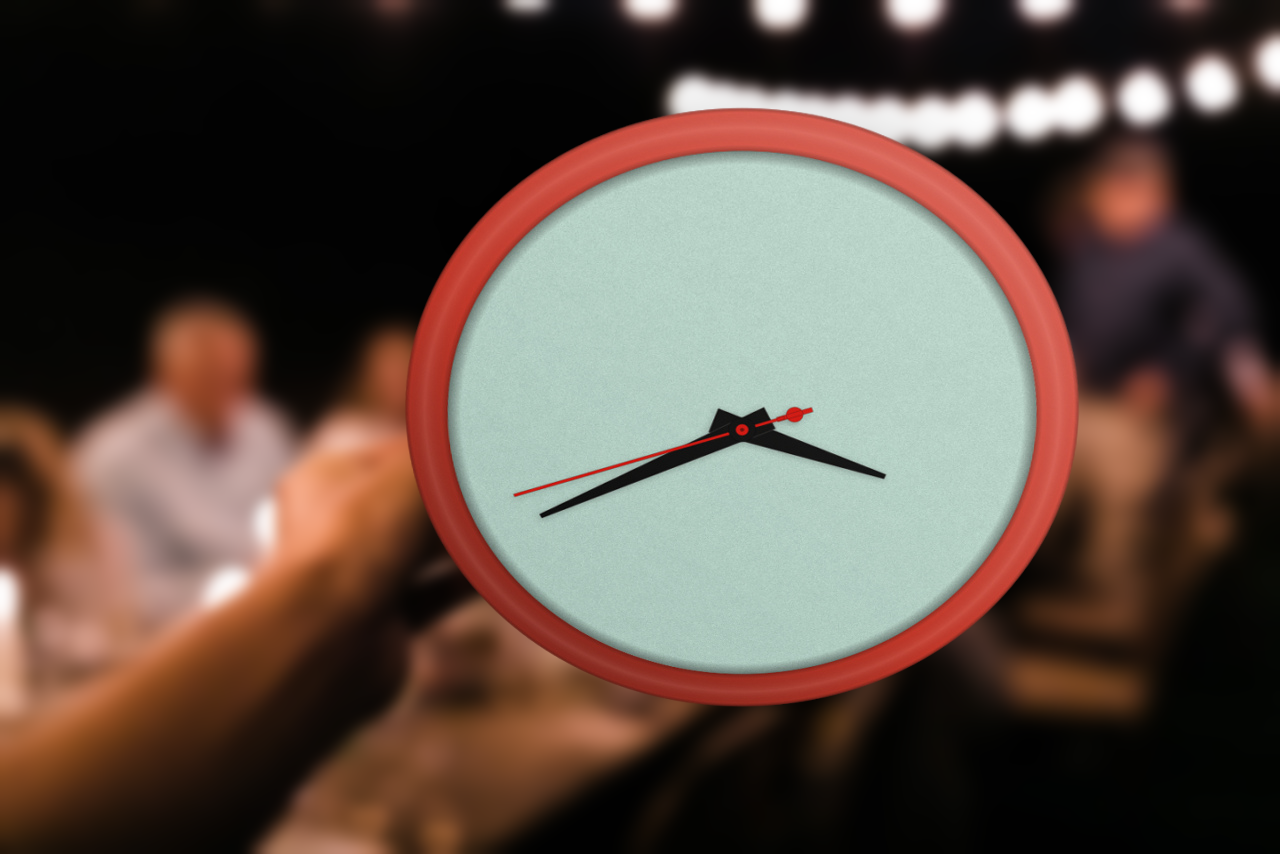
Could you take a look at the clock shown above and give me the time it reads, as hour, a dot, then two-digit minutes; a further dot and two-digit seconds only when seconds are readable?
3.40.42
